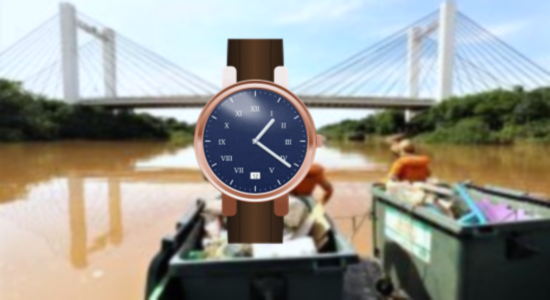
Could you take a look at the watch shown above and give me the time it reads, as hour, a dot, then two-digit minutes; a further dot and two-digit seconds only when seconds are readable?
1.21
